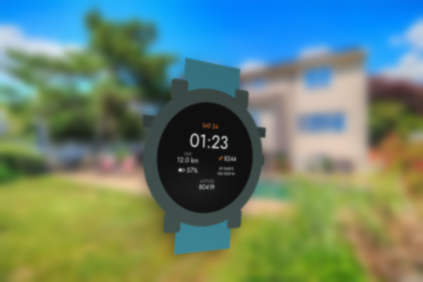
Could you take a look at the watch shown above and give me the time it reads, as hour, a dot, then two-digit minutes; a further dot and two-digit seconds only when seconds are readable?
1.23
